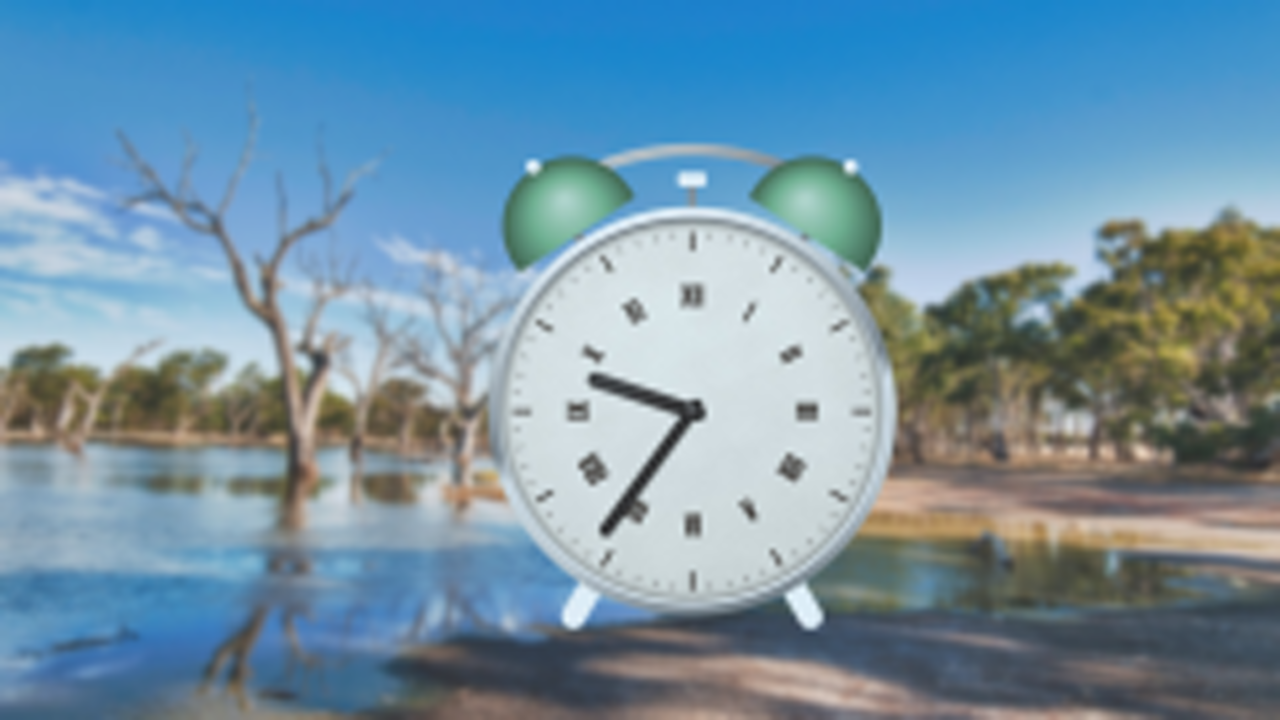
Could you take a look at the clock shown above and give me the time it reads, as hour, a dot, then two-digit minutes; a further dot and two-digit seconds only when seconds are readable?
9.36
